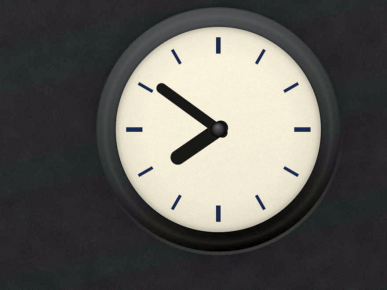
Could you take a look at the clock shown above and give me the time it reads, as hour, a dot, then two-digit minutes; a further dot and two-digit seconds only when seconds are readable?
7.51
